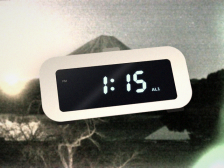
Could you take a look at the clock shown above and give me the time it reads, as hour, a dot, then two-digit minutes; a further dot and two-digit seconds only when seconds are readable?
1.15
